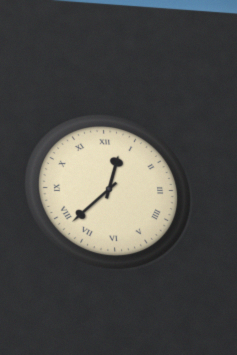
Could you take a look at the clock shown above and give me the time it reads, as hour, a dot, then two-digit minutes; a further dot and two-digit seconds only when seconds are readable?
12.38
